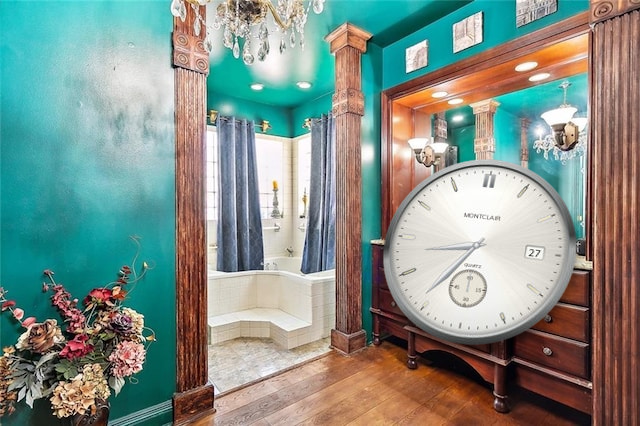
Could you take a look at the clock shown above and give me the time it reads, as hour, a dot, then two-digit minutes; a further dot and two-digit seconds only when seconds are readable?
8.36
